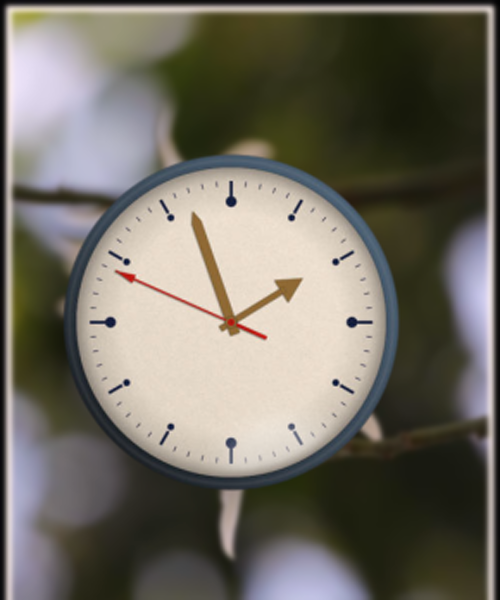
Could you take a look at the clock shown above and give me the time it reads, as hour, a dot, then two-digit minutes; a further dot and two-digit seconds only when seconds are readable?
1.56.49
